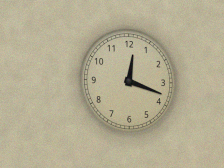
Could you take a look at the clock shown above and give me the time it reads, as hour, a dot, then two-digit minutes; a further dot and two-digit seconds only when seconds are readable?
12.18
